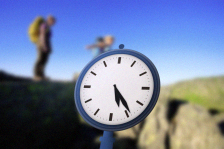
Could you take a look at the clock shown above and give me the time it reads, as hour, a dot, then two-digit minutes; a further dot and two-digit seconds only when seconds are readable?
5.24
